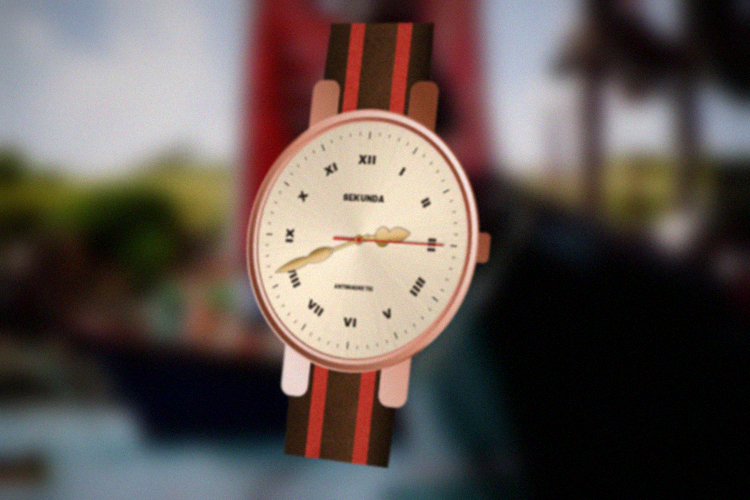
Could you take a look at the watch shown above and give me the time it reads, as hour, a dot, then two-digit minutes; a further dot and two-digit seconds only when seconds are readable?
2.41.15
